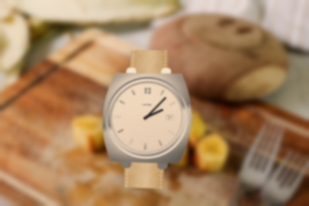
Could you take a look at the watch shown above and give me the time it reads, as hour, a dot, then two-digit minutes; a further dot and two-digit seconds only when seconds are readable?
2.07
